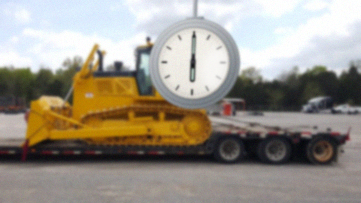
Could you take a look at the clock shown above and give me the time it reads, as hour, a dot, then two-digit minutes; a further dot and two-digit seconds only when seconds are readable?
6.00
